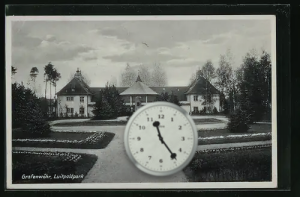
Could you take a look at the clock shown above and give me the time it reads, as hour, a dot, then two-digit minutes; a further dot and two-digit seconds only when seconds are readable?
11.24
